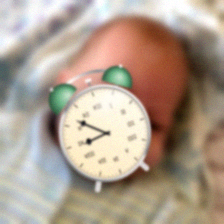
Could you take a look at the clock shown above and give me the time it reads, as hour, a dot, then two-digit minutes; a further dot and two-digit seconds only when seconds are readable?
8.52
